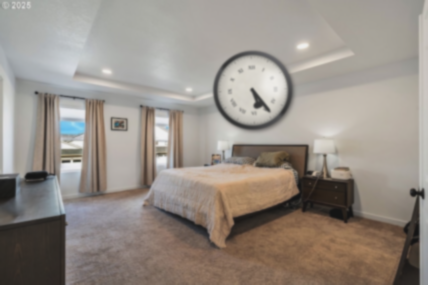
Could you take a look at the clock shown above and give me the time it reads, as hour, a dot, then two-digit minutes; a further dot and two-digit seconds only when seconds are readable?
5.24
